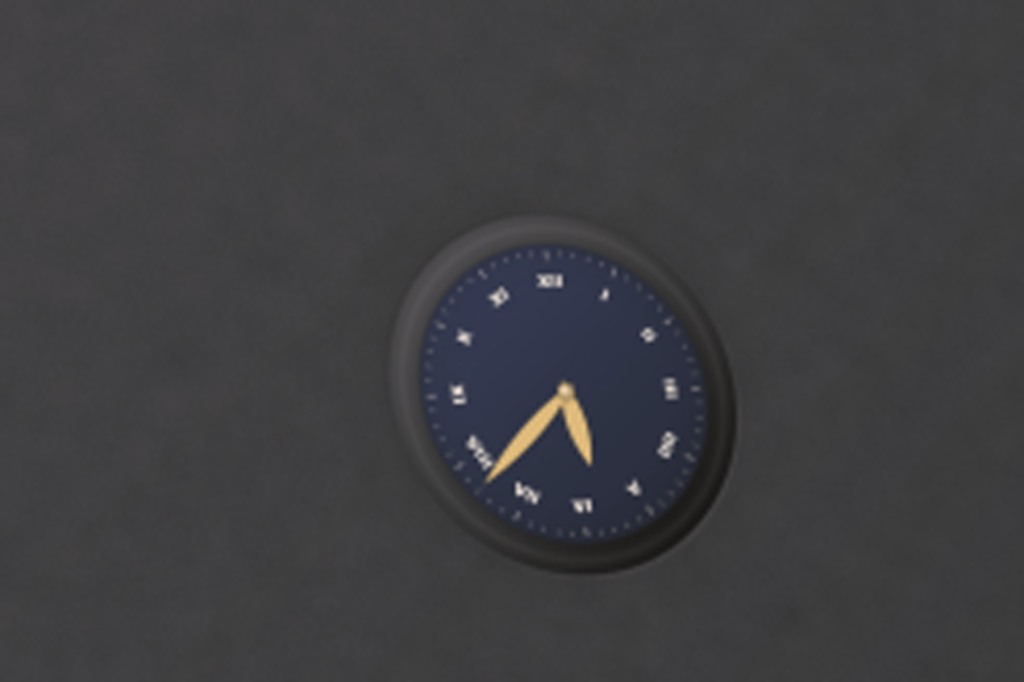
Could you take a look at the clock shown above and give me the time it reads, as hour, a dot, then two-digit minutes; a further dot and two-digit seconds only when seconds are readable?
5.38
